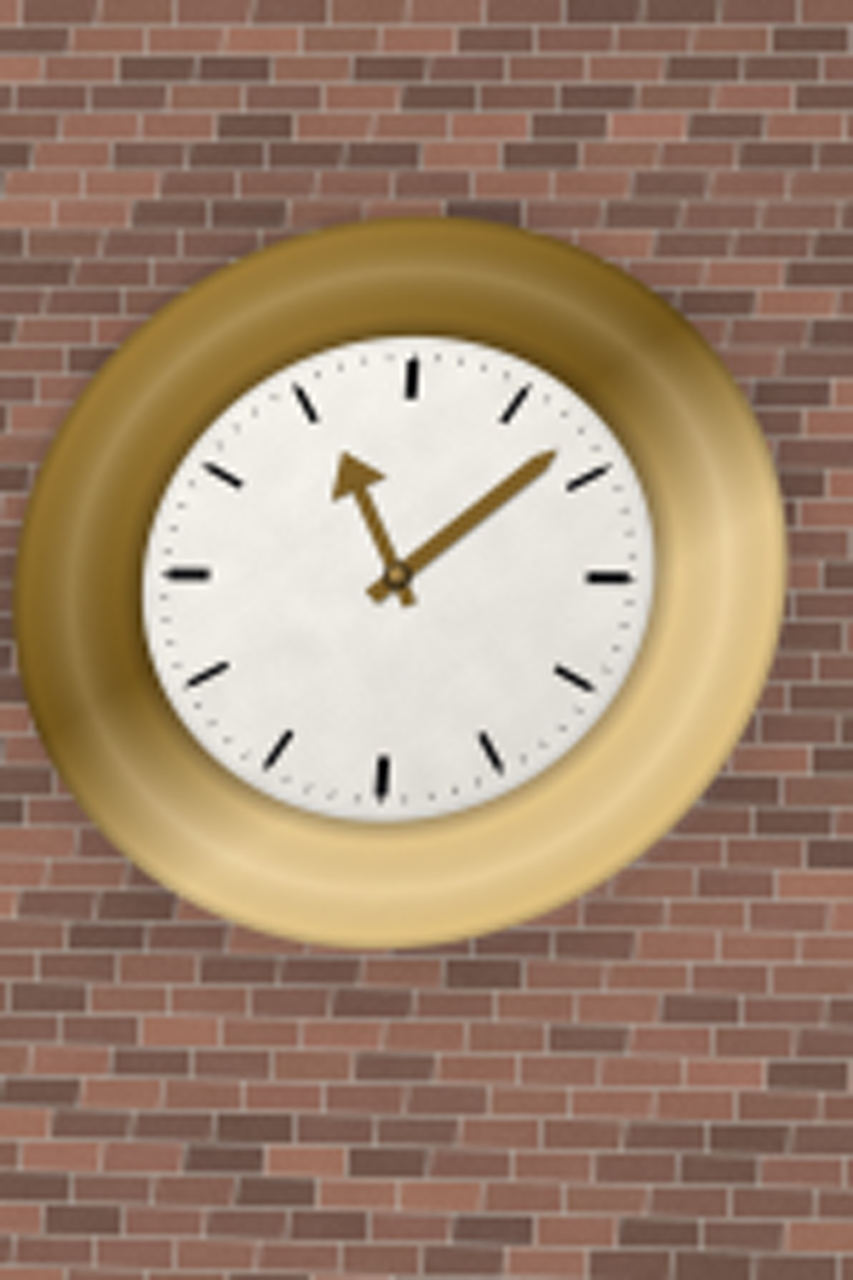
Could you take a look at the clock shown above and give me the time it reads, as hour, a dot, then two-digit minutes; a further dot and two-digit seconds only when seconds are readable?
11.08
